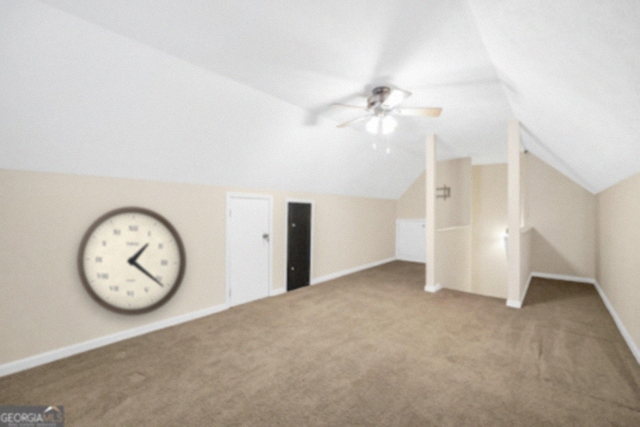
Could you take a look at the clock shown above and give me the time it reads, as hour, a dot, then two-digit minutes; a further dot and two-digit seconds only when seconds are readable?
1.21
